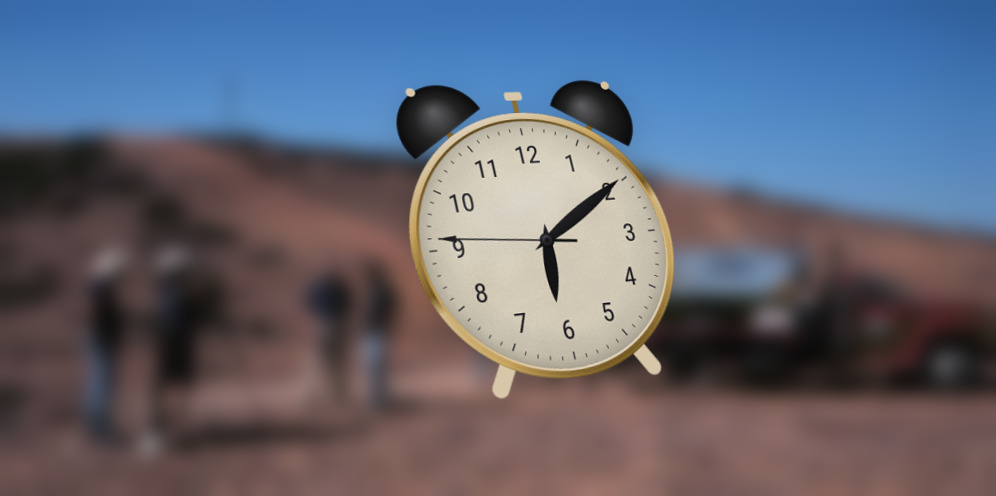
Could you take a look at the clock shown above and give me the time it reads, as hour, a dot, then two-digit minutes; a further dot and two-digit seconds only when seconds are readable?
6.09.46
